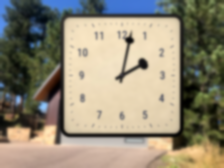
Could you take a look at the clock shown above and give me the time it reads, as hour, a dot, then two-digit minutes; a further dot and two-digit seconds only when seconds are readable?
2.02
